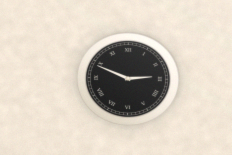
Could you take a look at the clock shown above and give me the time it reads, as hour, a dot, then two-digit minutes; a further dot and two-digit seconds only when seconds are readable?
2.49
